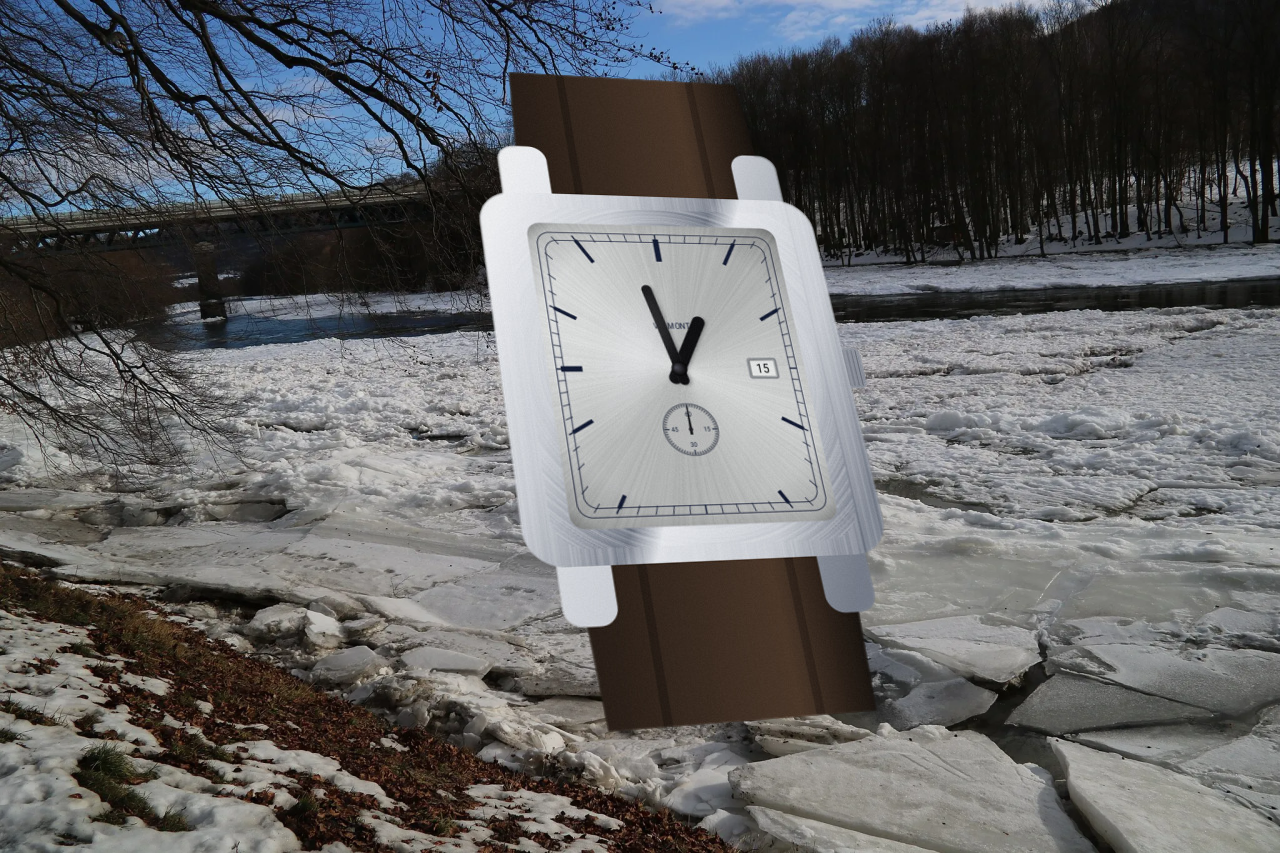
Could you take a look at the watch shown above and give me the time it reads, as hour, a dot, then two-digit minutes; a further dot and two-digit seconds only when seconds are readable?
12.58
